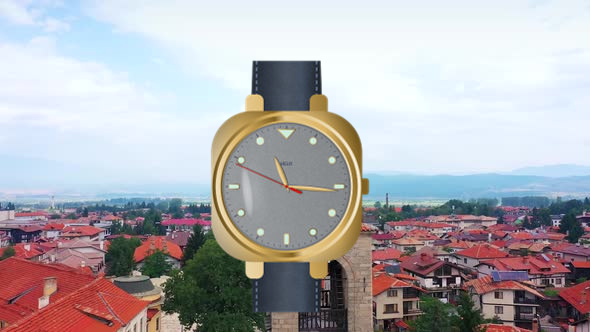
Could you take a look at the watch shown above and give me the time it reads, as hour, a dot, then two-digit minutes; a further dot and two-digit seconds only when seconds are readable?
11.15.49
